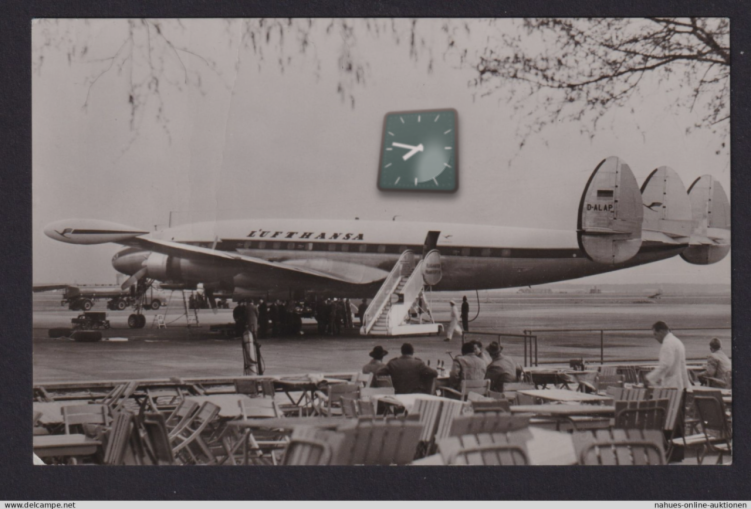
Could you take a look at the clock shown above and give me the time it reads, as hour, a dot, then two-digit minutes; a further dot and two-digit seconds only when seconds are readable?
7.47
